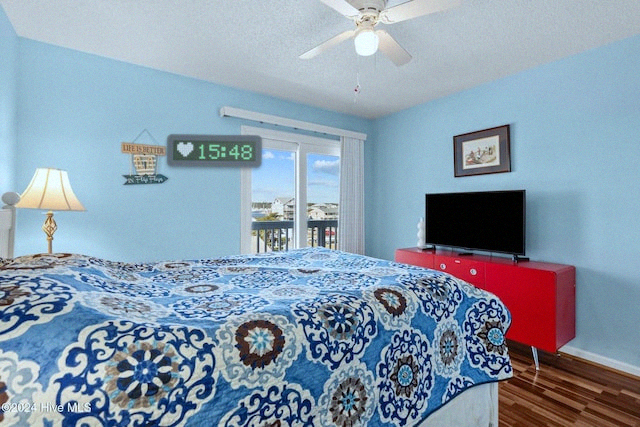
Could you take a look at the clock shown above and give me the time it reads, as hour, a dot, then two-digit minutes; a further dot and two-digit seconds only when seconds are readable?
15.48
